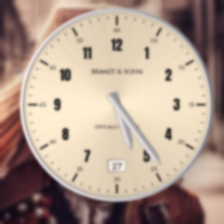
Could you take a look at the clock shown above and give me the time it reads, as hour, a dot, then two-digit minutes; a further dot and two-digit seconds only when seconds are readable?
5.24
